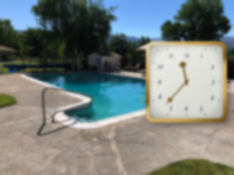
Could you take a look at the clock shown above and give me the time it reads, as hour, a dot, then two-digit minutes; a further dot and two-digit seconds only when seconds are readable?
11.37
